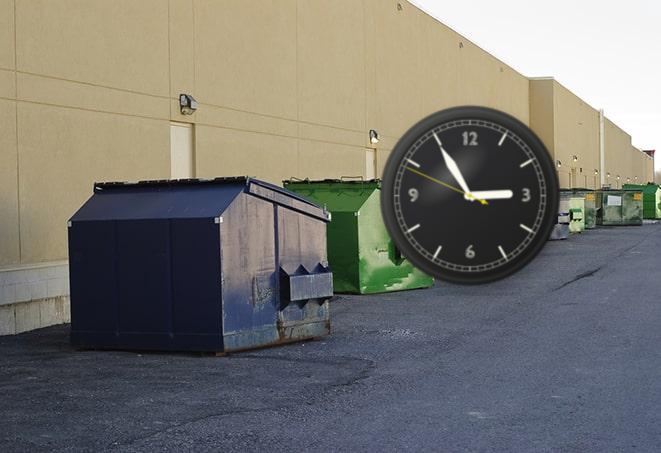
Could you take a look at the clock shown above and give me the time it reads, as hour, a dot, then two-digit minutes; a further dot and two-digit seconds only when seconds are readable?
2.54.49
